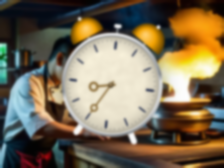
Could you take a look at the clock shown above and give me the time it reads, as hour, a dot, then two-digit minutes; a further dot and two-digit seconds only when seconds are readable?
8.35
